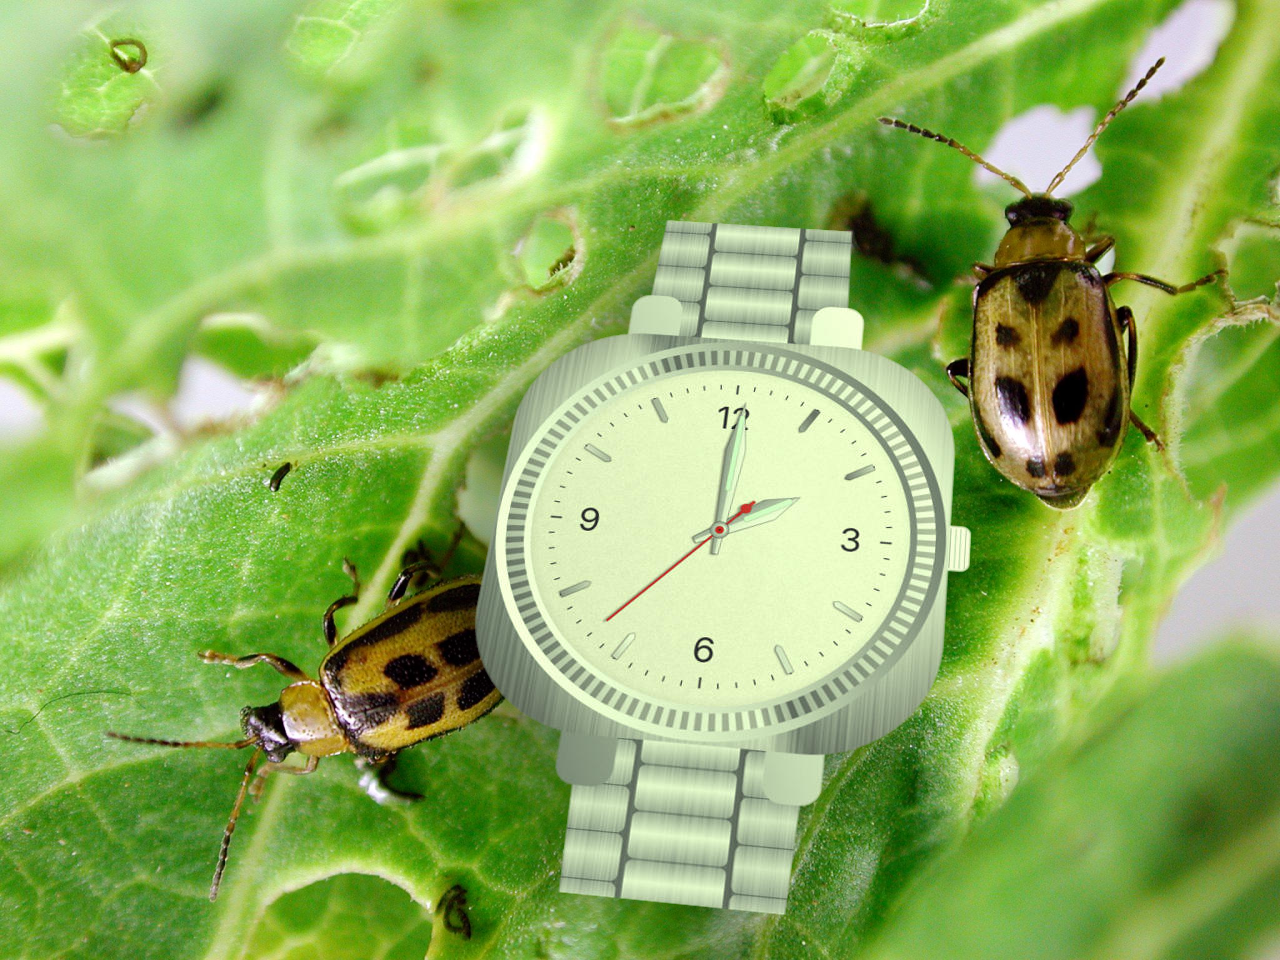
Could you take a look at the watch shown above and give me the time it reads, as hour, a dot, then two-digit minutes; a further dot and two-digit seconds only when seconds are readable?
2.00.37
